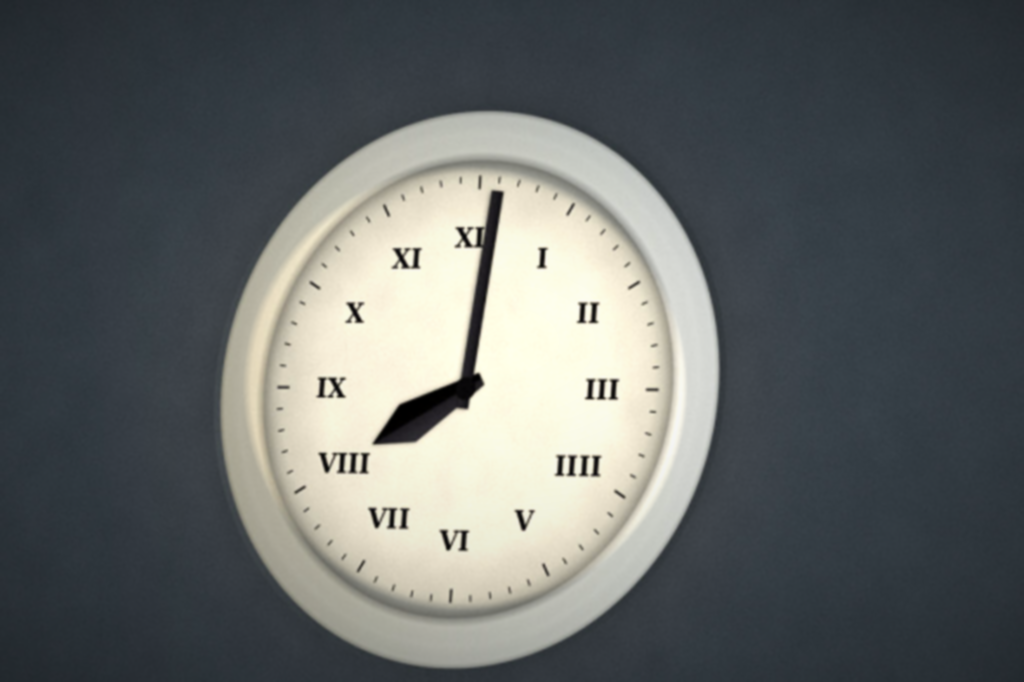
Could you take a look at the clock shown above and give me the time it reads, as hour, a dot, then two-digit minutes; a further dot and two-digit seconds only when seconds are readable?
8.01
